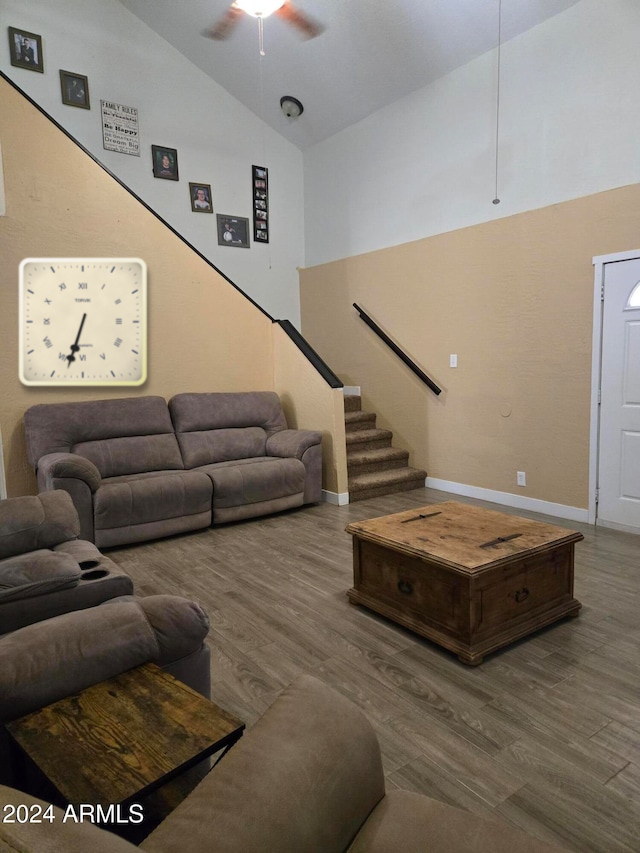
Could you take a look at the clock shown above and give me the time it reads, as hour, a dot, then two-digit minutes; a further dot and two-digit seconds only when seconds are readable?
6.33
